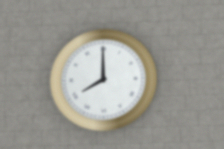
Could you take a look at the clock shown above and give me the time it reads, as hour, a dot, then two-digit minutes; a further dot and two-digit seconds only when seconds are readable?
8.00
